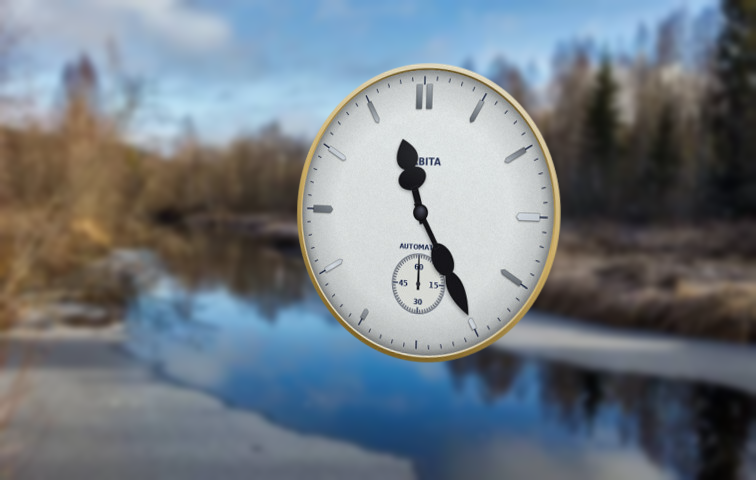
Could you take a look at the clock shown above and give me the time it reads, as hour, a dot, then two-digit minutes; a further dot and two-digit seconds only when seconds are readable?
11.25
